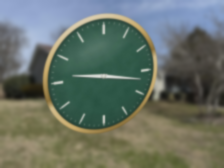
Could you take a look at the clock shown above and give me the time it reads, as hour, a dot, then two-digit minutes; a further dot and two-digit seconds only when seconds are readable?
9.17
